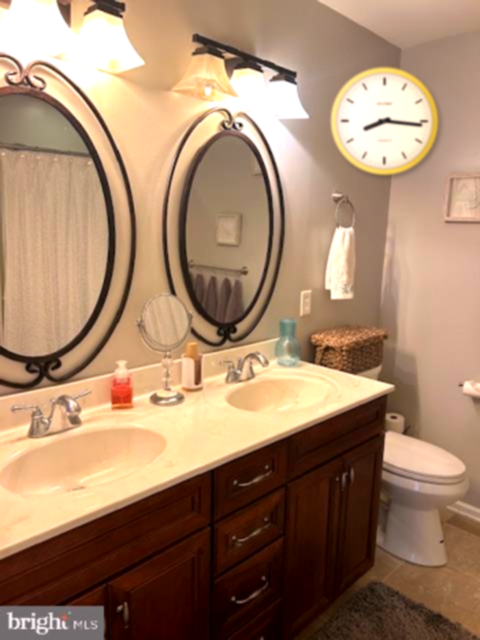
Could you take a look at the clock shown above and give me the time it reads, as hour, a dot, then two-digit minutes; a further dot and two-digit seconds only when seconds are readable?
8.16
